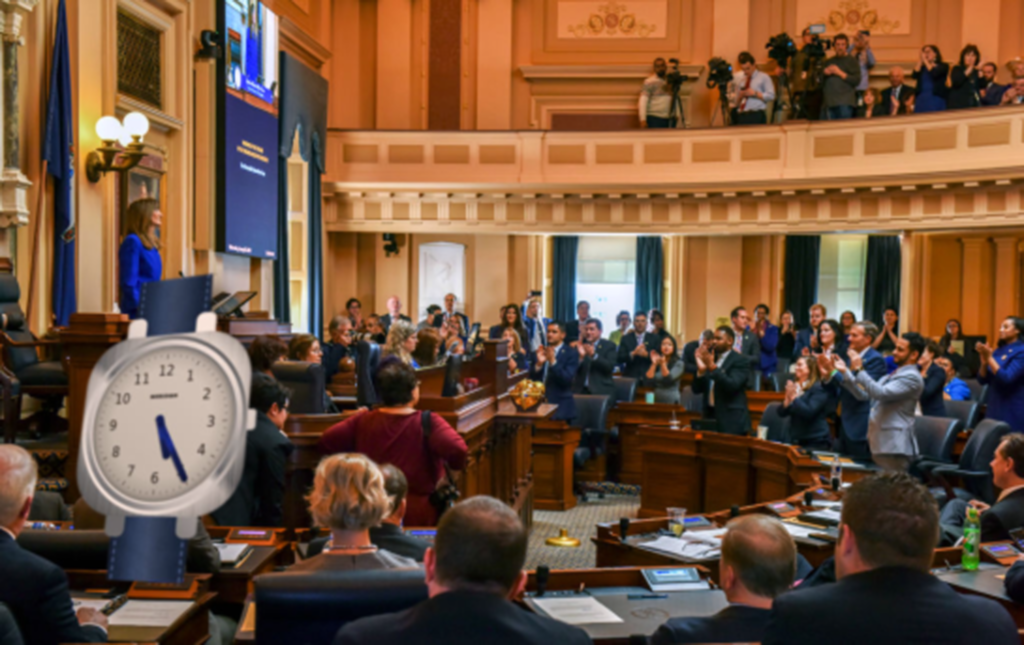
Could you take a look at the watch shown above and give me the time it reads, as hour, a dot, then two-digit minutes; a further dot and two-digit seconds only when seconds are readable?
5.25
